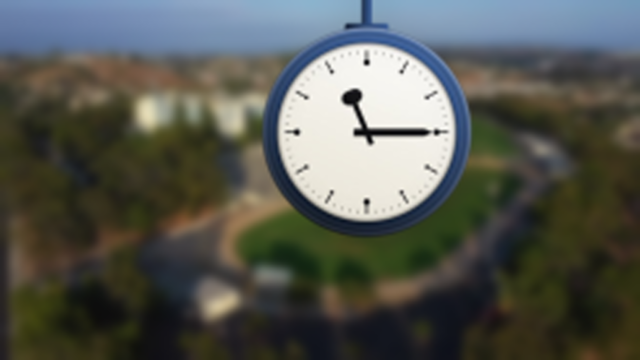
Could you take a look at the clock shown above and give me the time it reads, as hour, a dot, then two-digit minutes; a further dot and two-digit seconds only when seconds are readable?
11.15
